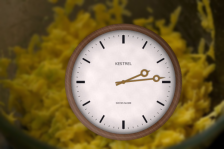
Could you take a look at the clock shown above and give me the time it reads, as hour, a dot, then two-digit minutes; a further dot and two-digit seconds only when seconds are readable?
2.14
